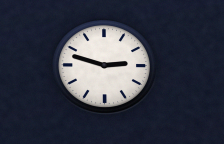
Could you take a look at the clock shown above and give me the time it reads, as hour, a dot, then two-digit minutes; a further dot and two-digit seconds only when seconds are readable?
2.48
